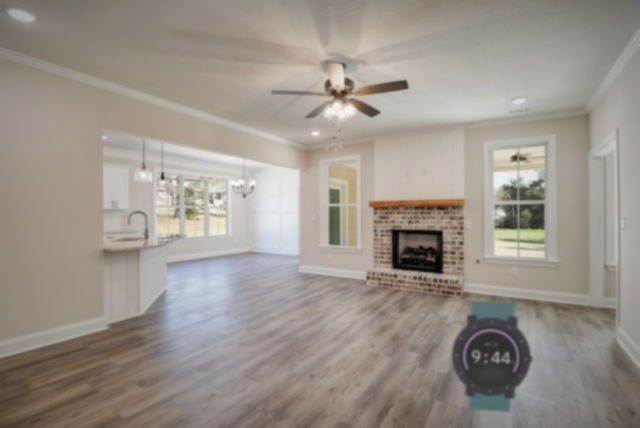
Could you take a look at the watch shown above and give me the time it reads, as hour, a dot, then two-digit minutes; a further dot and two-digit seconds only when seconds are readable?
9.44
